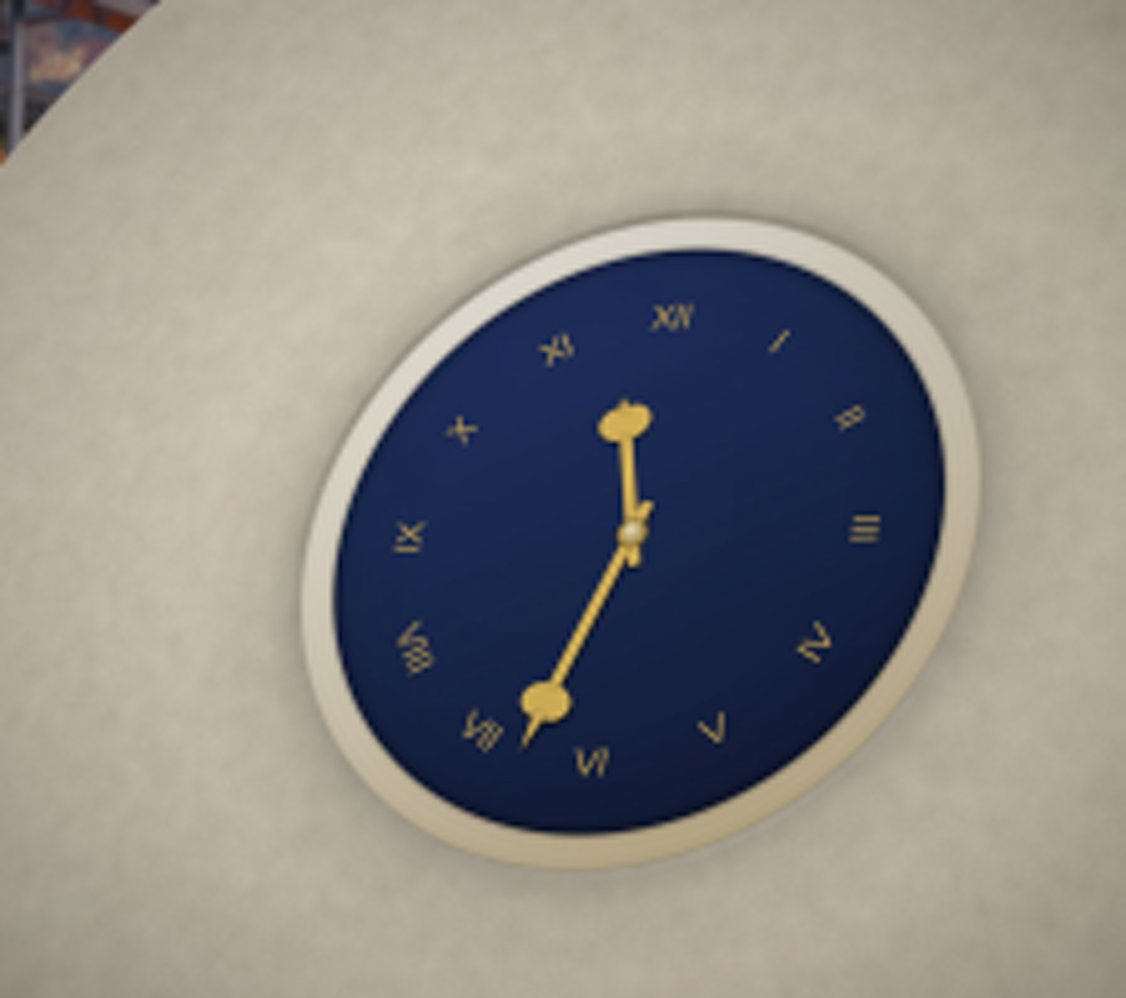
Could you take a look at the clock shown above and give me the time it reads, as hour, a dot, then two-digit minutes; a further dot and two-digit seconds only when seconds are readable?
11.33
